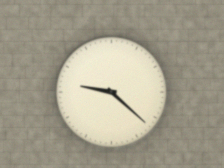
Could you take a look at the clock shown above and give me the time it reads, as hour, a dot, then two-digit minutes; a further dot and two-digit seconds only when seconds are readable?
9.22
